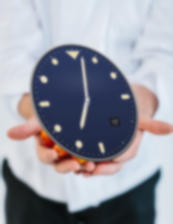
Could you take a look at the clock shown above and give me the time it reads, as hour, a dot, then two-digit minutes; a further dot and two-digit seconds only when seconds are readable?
7.02
